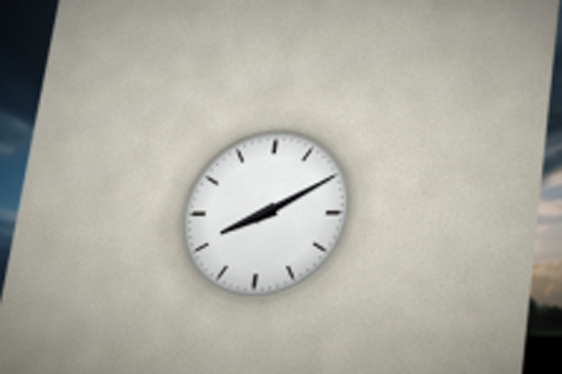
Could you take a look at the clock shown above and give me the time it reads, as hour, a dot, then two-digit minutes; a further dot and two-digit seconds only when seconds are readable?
8.10
